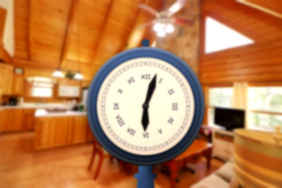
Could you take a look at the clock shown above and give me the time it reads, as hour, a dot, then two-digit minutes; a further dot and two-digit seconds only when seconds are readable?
6.03
